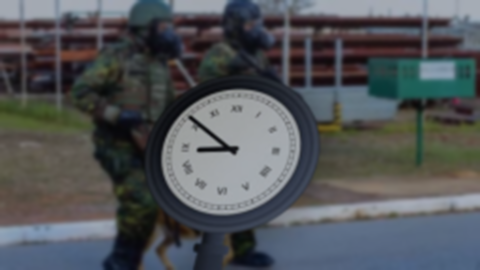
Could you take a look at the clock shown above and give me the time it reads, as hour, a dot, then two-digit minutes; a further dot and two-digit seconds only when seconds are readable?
8.51
